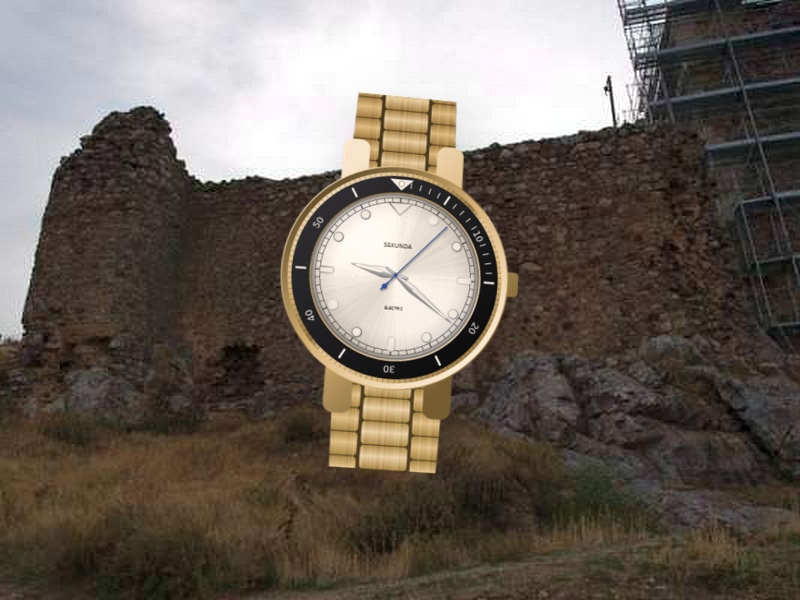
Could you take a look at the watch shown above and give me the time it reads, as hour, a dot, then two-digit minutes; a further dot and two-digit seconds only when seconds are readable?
9.21.07
